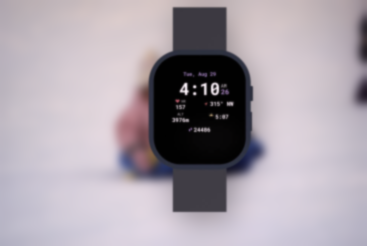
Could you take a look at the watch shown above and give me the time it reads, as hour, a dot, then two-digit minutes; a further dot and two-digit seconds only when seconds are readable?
4.10
